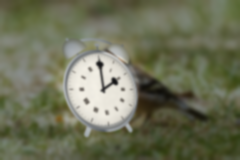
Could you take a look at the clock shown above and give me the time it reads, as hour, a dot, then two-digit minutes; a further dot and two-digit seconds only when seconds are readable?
2.00
